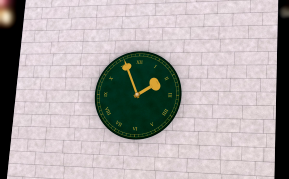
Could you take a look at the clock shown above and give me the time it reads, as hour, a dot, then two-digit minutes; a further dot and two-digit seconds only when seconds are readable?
1.56
